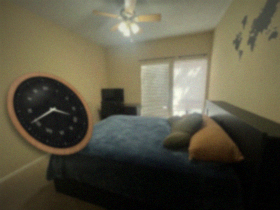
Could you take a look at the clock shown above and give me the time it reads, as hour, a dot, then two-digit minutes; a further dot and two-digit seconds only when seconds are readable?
3.41
